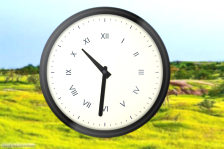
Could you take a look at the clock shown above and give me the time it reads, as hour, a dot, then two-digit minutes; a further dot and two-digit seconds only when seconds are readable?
10.31
